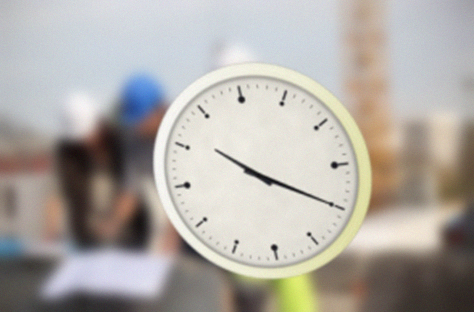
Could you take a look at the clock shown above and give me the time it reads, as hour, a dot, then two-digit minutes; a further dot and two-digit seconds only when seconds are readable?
10.20
